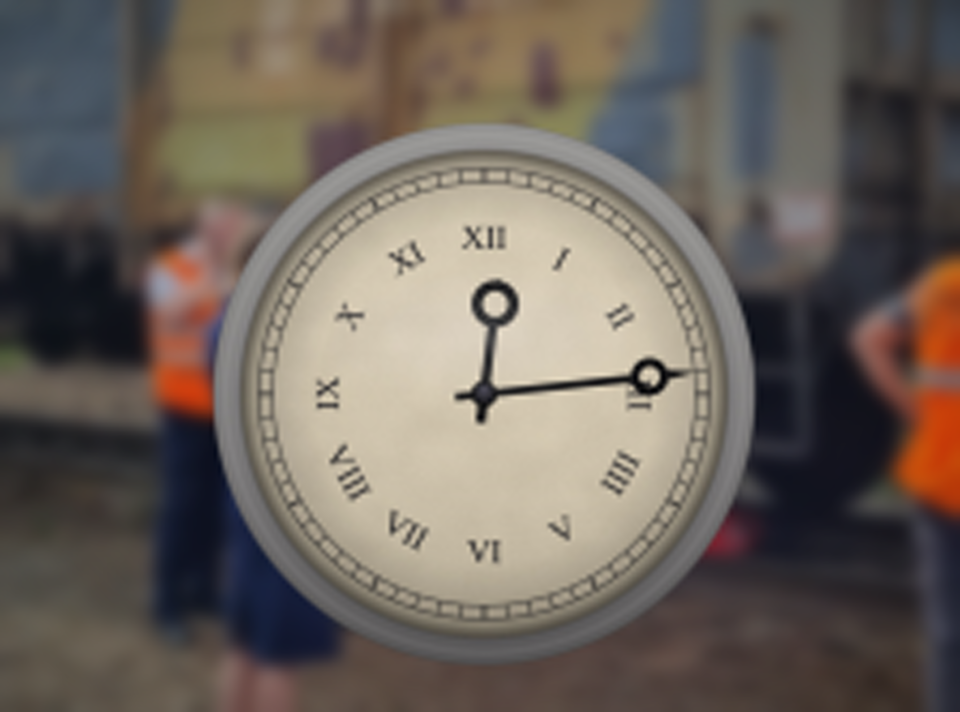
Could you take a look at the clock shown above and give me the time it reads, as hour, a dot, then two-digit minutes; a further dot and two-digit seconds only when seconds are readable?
12.14
